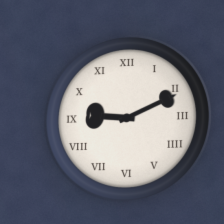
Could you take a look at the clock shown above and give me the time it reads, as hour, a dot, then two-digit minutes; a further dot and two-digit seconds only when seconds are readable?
9.11
